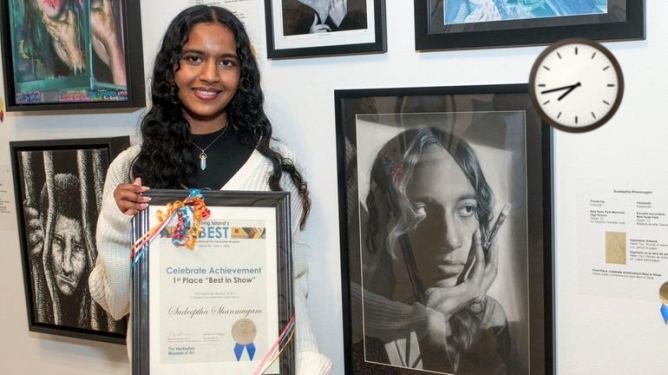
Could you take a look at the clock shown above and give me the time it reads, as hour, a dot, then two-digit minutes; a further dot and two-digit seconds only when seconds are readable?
7.43
